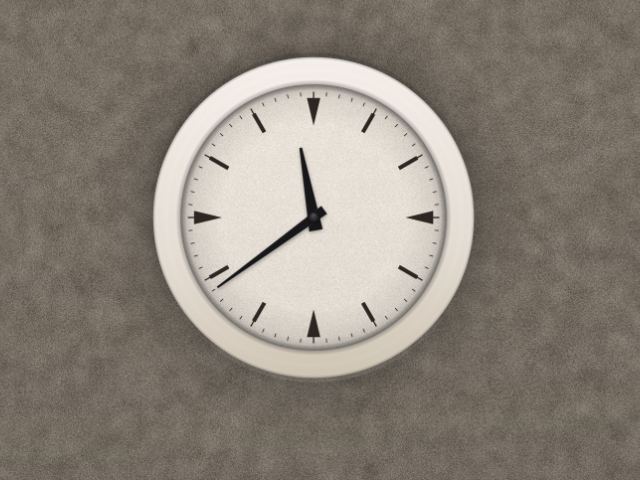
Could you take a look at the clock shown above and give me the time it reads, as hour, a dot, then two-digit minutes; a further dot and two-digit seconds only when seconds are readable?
11.39
